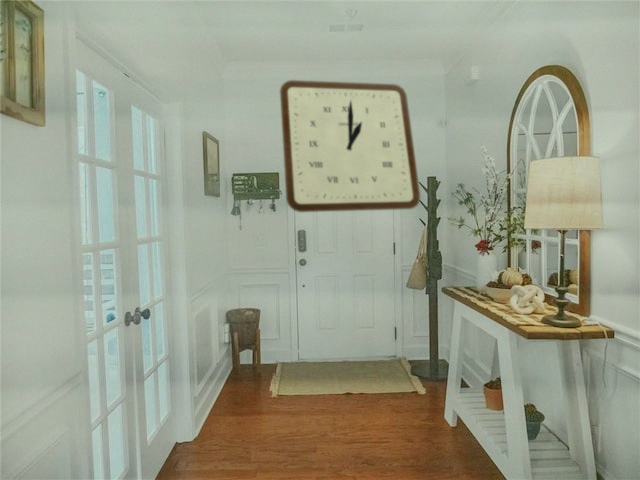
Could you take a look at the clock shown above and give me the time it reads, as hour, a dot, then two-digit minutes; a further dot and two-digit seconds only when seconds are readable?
1.01
